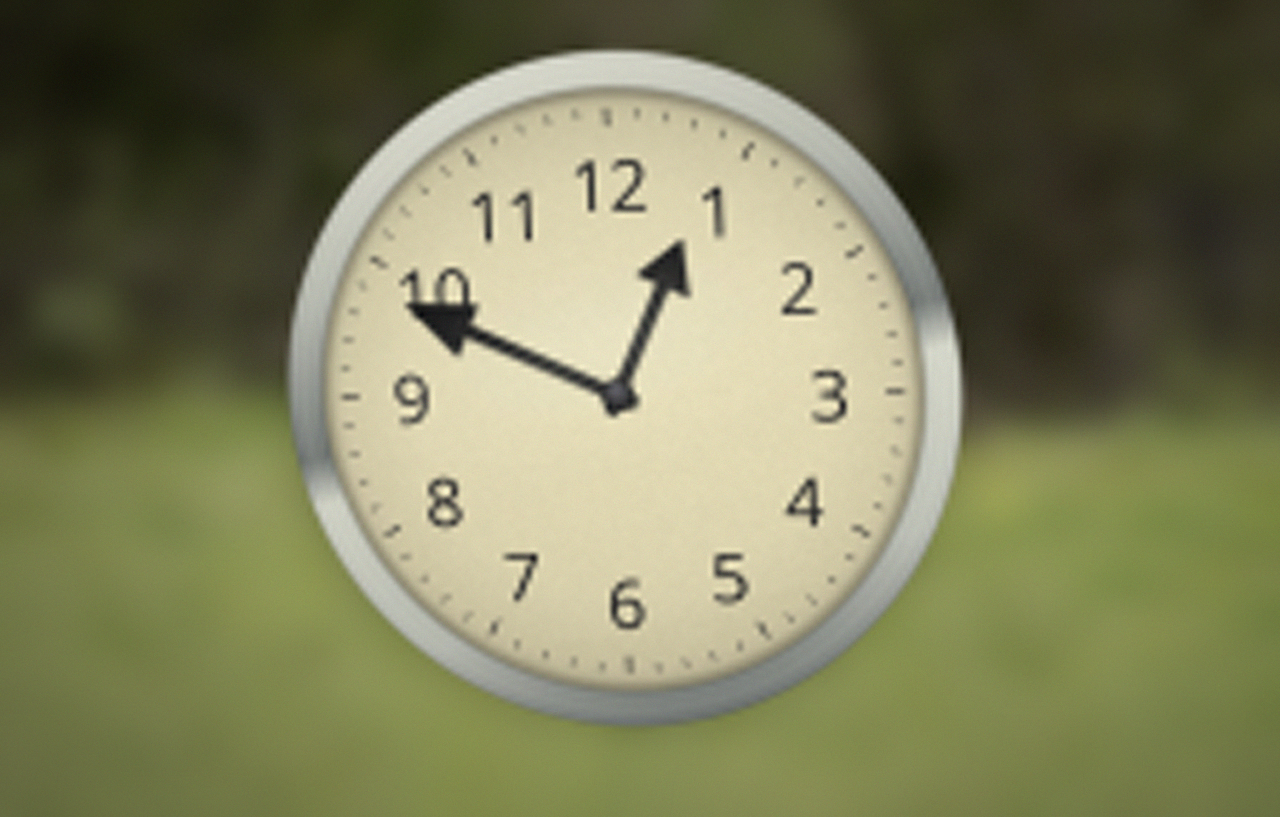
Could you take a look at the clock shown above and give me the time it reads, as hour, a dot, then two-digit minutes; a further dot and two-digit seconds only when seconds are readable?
12.49
